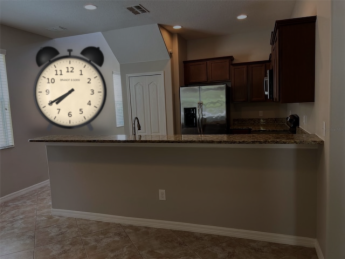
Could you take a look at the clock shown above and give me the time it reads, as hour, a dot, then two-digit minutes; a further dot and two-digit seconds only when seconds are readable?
7.40
